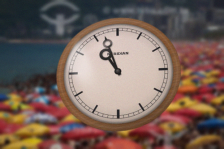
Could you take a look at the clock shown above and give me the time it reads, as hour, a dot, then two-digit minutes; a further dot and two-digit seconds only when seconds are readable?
10.57
